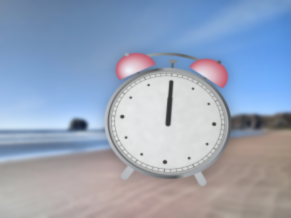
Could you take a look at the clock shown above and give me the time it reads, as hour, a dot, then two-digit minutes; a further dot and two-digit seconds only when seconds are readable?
12.00
